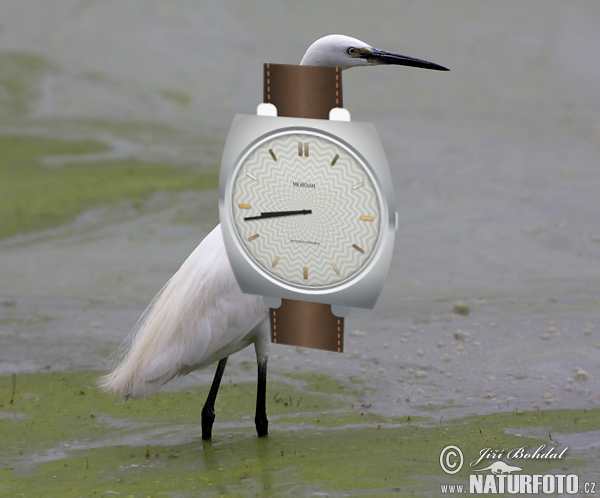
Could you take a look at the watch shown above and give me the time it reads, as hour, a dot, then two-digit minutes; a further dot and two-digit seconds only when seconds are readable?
8.43
